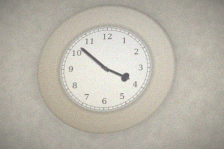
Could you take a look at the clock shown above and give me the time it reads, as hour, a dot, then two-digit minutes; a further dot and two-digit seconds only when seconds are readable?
3.52
